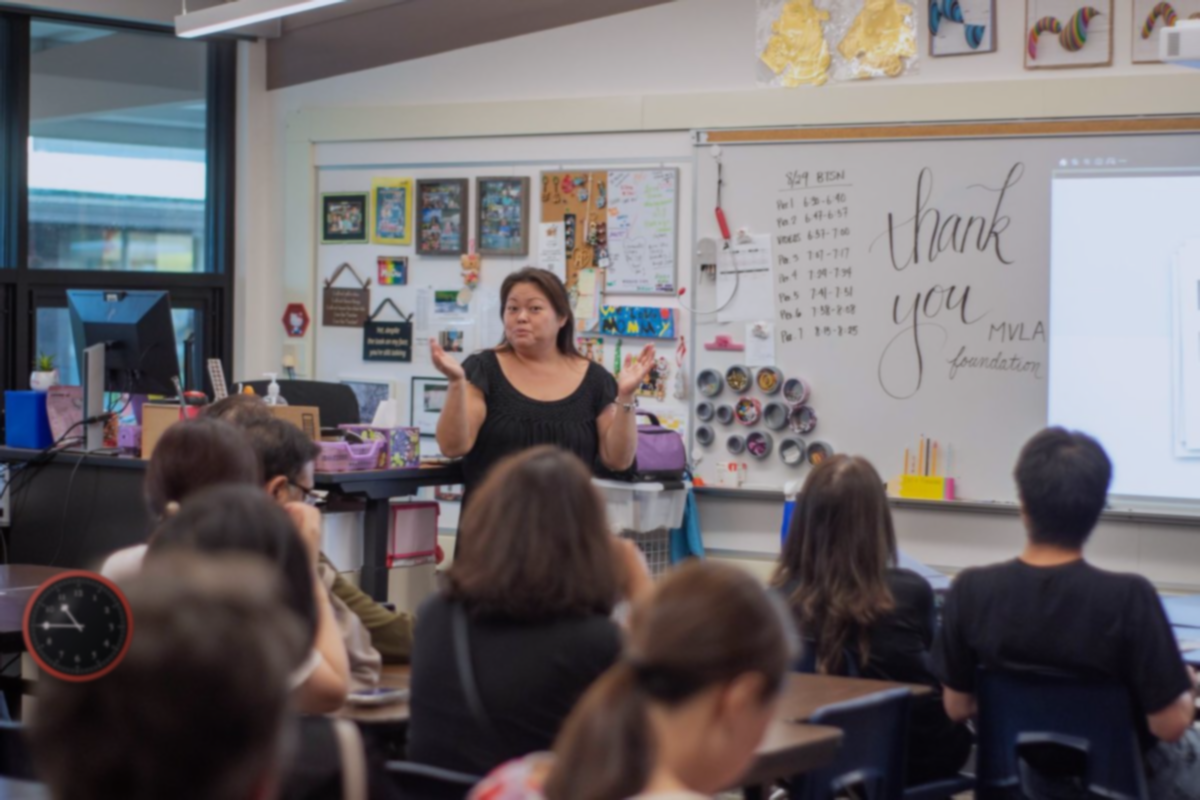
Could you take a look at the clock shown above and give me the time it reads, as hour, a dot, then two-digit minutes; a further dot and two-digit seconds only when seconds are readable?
10.45
